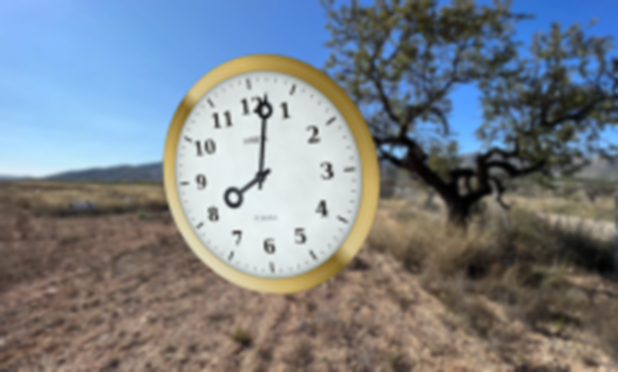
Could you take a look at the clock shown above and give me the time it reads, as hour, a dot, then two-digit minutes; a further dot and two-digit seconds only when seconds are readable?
8.02
